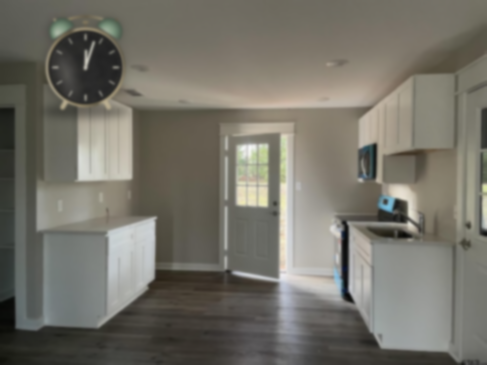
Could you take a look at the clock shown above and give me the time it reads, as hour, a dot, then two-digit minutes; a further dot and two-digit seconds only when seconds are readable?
12.03
